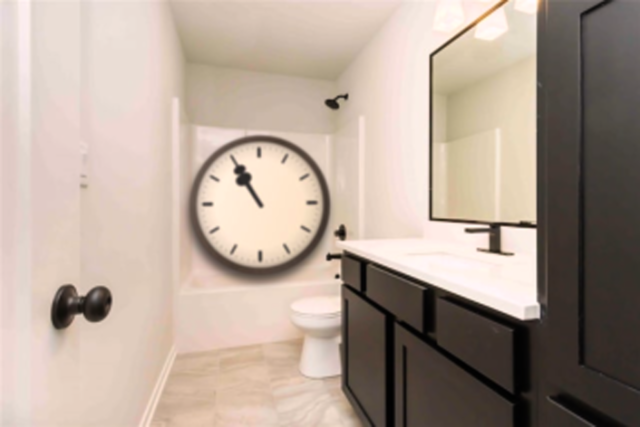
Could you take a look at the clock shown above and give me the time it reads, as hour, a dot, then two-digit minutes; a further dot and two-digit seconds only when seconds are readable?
10.55
